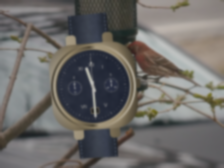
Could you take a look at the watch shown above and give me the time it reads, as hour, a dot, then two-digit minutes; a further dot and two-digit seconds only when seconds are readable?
11.30
